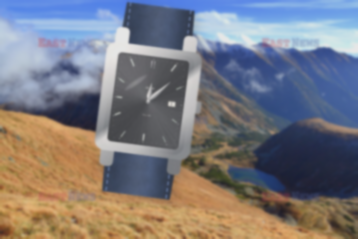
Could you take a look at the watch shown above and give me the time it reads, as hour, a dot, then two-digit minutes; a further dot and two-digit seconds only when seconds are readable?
12.07
